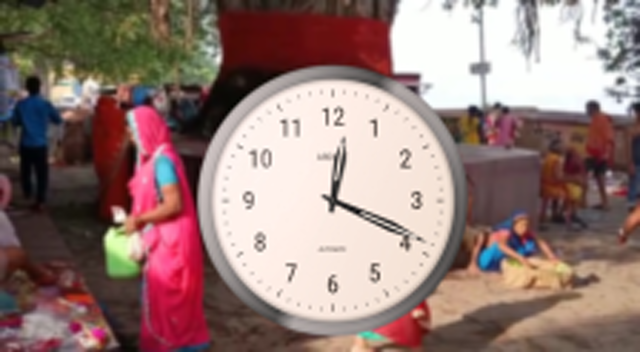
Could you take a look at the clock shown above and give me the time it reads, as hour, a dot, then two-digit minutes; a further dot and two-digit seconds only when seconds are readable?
12.19
